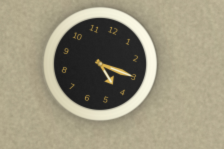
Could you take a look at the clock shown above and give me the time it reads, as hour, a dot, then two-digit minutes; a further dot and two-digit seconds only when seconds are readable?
4.15
